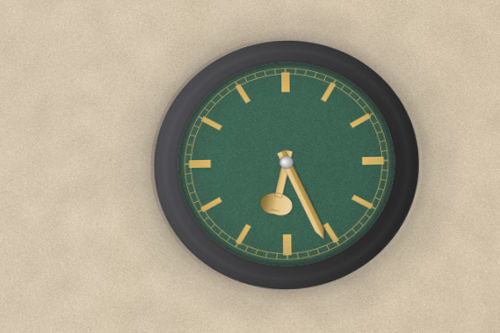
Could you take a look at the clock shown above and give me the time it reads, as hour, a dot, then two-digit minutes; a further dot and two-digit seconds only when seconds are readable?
6.26
